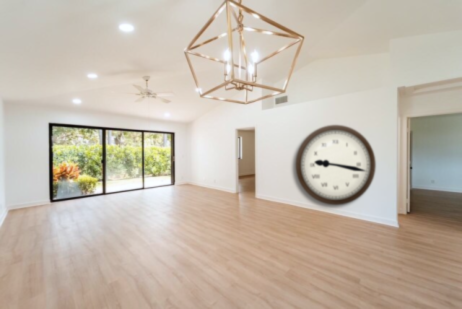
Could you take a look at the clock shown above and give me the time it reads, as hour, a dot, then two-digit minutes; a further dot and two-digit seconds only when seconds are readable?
9.17
